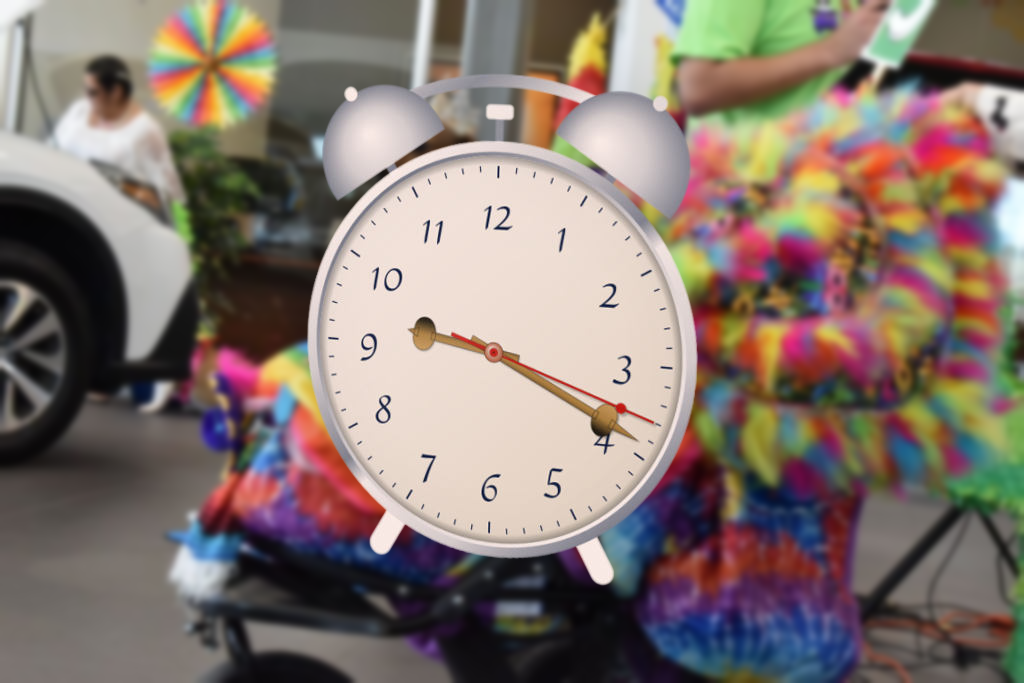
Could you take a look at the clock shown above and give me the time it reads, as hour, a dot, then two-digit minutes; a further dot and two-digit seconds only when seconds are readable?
9.19.18
